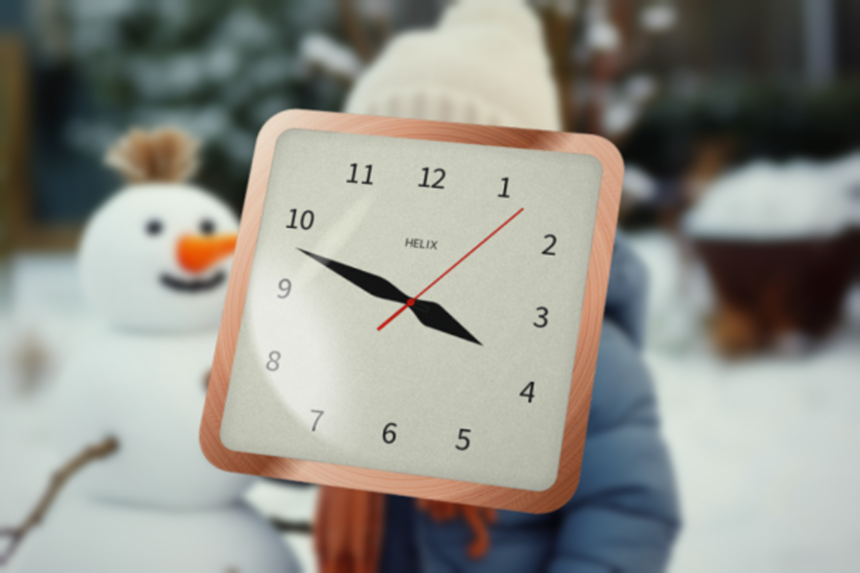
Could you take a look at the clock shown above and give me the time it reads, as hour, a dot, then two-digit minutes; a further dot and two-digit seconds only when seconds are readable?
3.48.07
